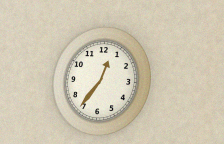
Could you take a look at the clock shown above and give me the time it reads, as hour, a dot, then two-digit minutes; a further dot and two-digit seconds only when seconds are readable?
12.36
